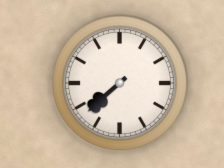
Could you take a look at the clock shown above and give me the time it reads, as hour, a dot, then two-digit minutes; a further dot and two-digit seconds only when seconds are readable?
7.38
